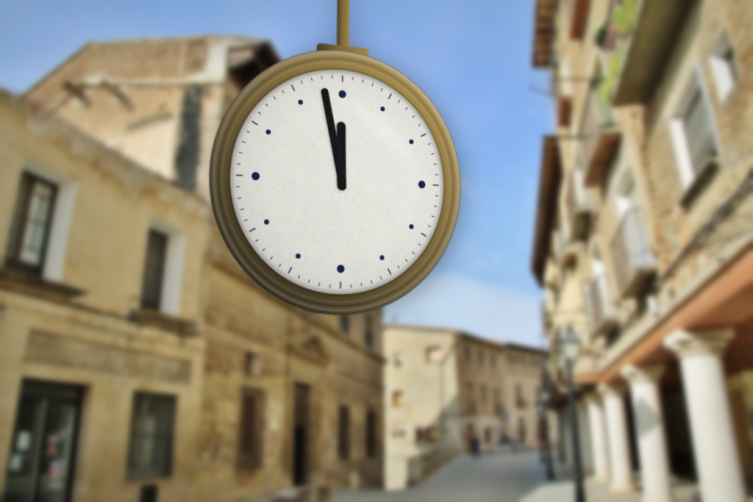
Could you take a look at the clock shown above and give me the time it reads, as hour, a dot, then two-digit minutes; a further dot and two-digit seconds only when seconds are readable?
11.58
